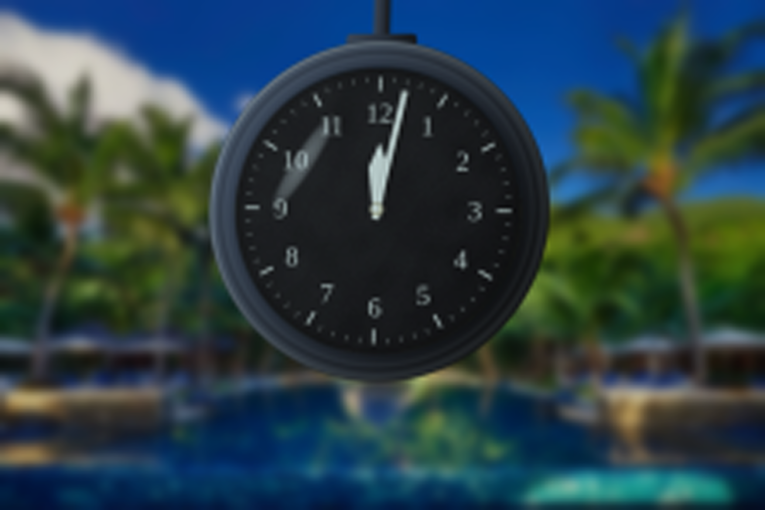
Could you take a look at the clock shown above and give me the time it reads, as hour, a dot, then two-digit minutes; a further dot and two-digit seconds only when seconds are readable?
12.02
